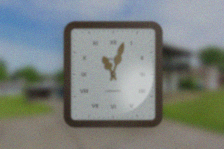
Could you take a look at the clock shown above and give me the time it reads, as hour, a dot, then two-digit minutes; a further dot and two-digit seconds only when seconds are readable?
11.03
